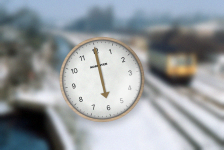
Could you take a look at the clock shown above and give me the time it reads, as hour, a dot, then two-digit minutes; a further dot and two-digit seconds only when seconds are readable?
6.00
